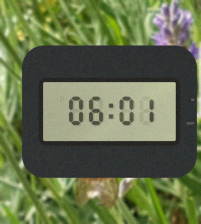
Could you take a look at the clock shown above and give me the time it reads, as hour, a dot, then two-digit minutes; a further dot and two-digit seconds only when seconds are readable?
6.01
